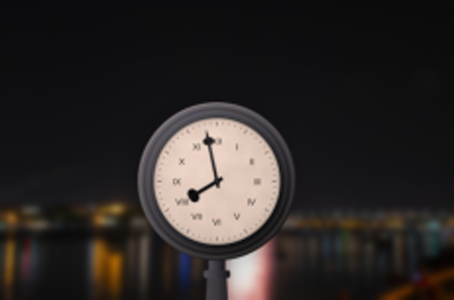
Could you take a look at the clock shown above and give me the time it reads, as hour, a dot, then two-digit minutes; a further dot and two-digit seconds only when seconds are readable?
7.58
